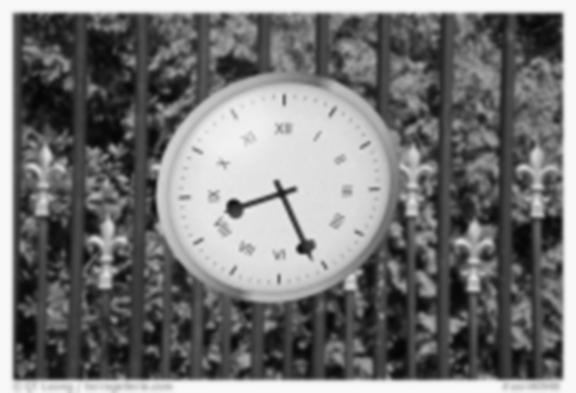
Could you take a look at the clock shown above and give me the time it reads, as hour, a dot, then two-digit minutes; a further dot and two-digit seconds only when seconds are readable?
8.26
